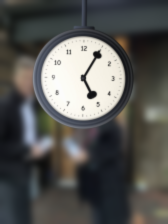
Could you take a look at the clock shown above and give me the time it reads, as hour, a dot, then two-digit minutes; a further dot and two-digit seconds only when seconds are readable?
5.05
